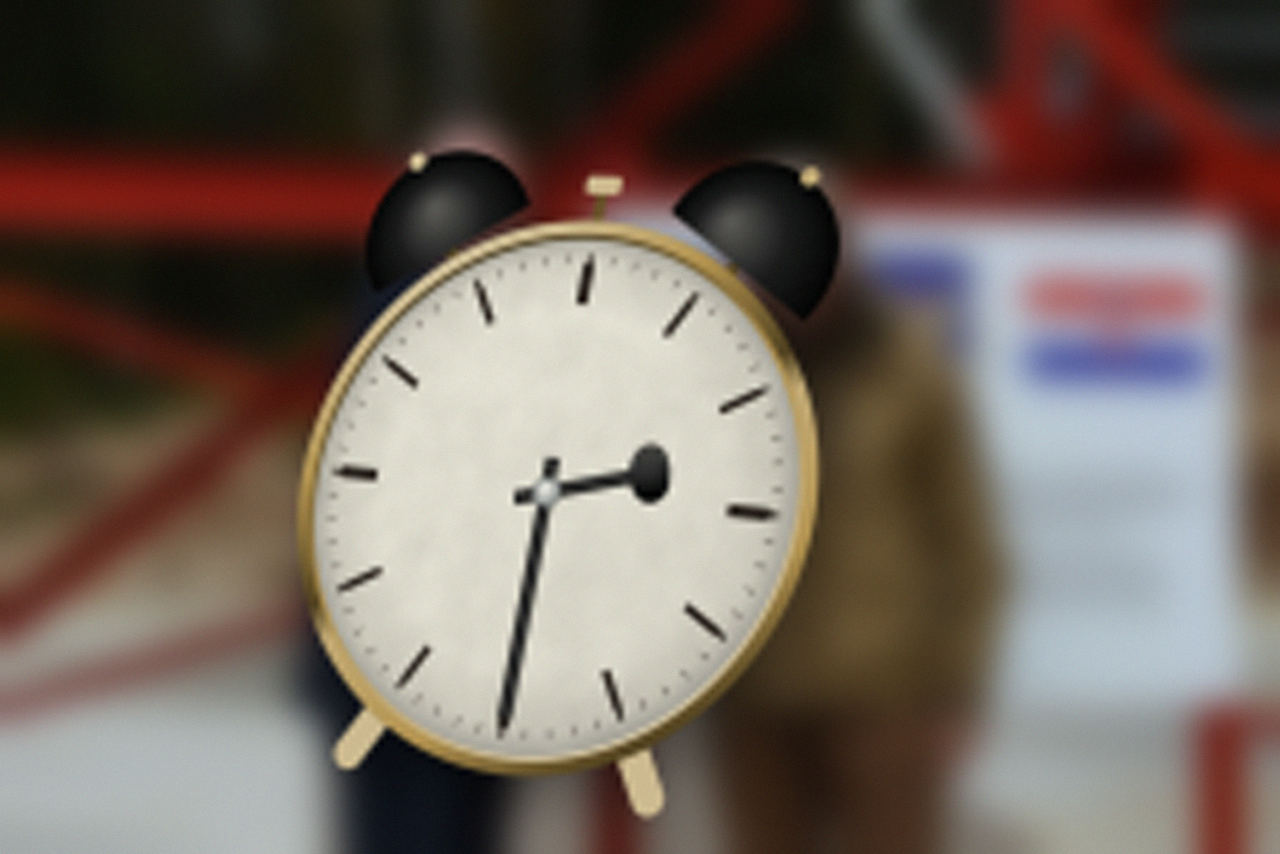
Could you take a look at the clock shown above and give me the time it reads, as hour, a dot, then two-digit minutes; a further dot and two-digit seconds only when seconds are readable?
2.30
